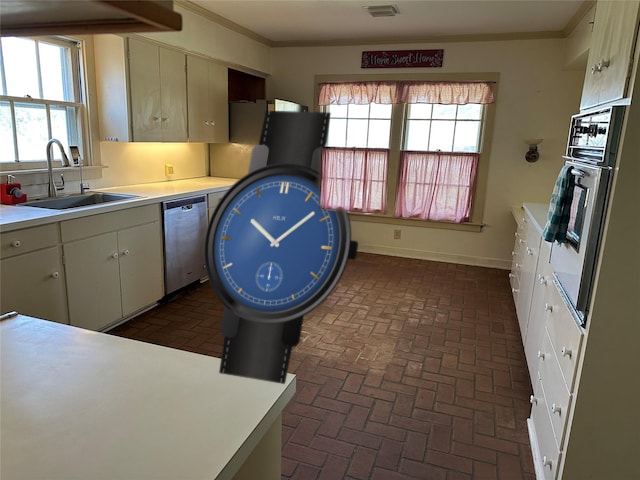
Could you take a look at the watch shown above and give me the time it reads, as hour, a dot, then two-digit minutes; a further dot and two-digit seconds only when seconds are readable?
10.08
